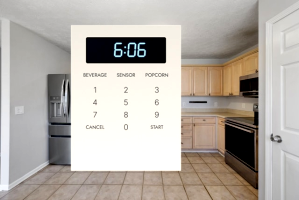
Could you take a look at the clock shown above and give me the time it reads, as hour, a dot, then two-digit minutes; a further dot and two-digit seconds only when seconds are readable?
6.06
